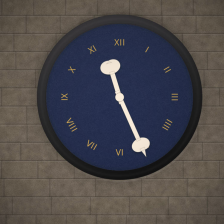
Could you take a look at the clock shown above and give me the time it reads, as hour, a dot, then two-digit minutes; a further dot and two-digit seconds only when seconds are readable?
11.26
